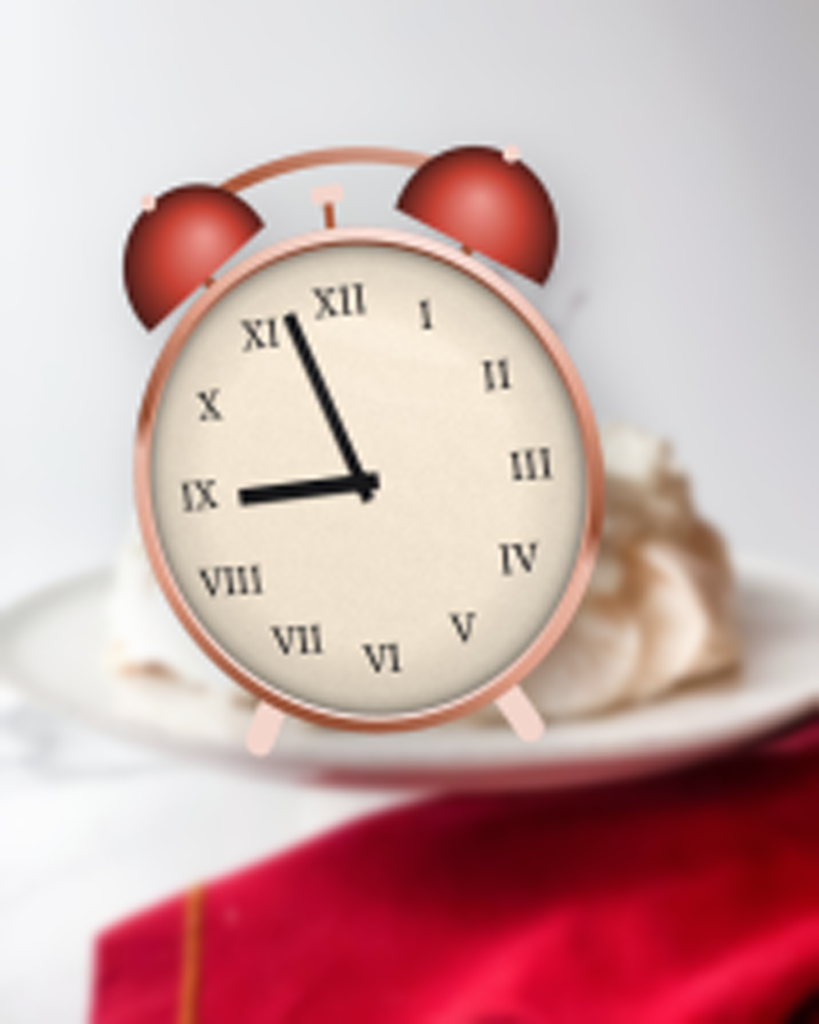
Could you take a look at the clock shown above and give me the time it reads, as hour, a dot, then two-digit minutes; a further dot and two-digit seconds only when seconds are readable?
8.57
